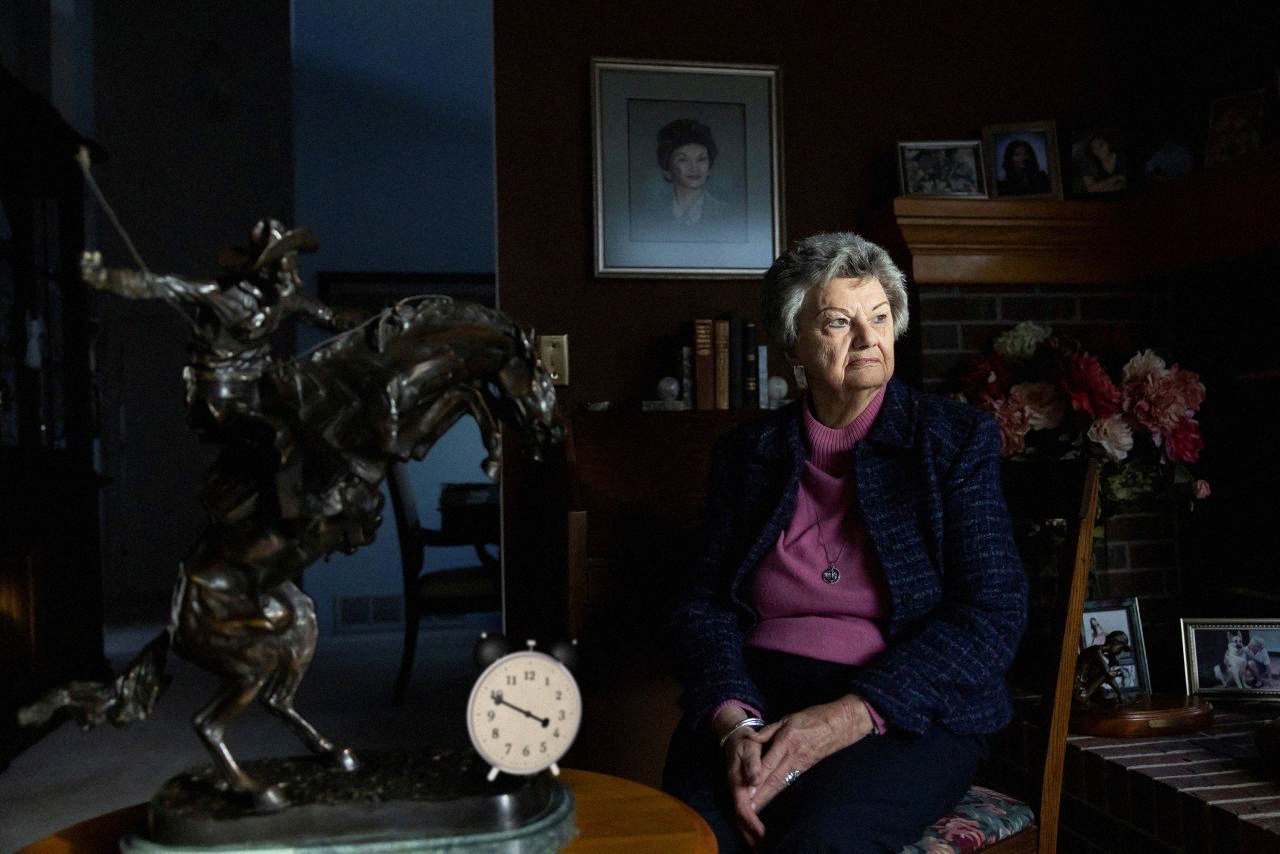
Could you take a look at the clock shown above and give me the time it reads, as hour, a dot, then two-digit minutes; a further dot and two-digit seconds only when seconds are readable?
3.49
